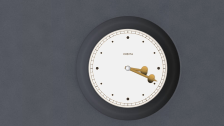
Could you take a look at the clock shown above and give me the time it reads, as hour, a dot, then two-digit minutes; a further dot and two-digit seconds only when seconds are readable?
3.19
